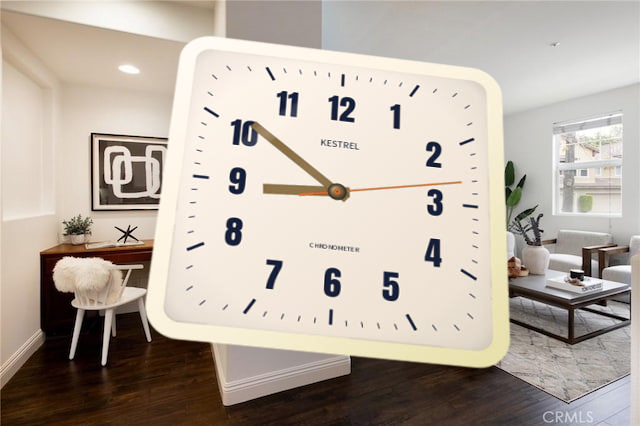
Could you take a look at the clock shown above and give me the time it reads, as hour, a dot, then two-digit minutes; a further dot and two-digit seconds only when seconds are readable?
8.51.13
